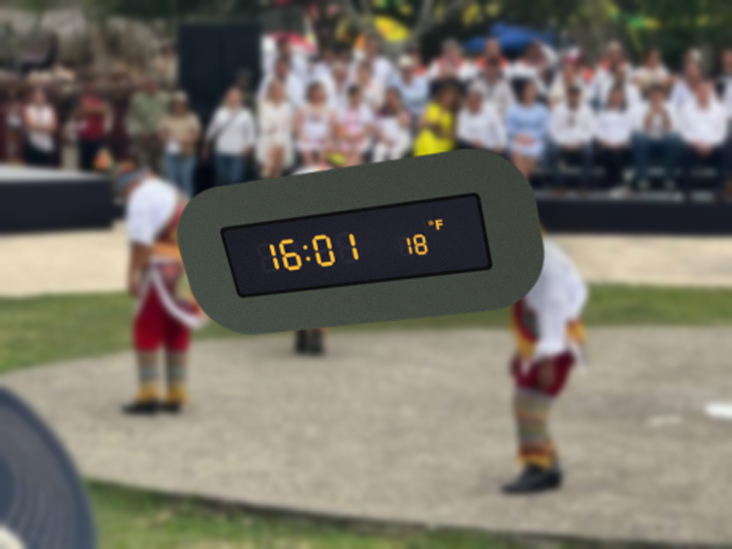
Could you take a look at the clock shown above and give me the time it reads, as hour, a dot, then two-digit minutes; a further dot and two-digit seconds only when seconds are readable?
16.01
